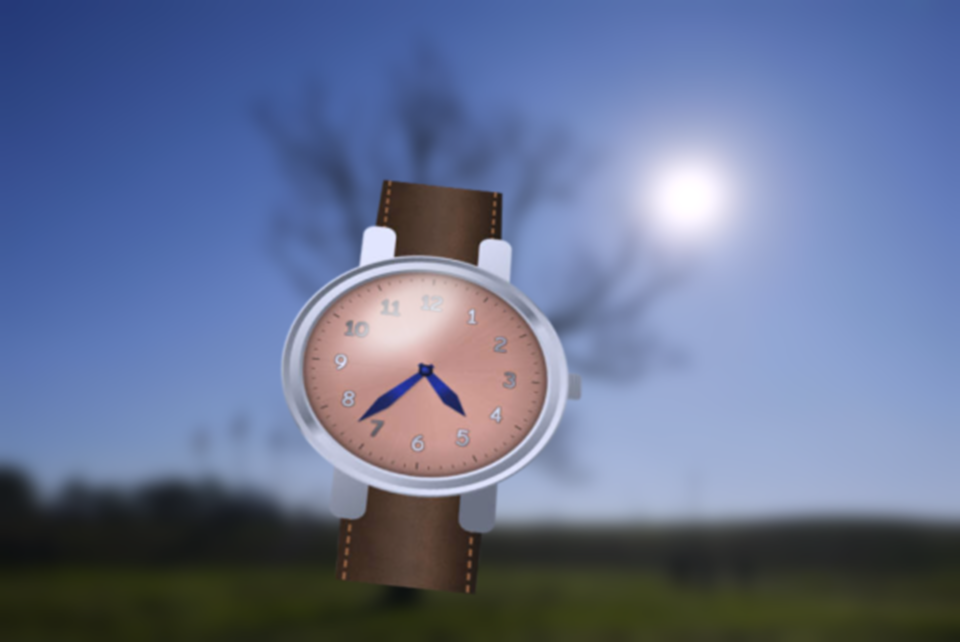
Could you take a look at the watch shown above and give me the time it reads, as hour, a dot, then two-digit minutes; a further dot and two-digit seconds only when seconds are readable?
4.37
